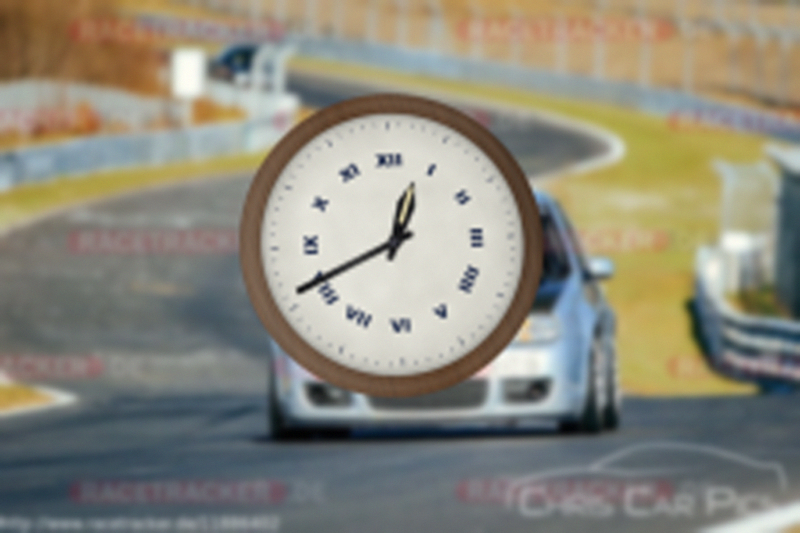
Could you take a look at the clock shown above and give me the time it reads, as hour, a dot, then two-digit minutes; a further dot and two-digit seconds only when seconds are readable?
12.41
